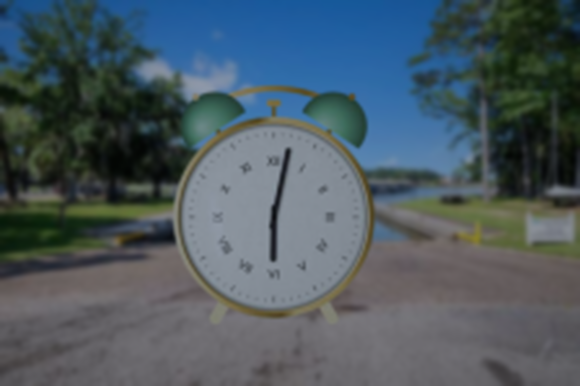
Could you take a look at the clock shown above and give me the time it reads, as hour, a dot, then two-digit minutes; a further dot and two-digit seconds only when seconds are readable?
6.02
